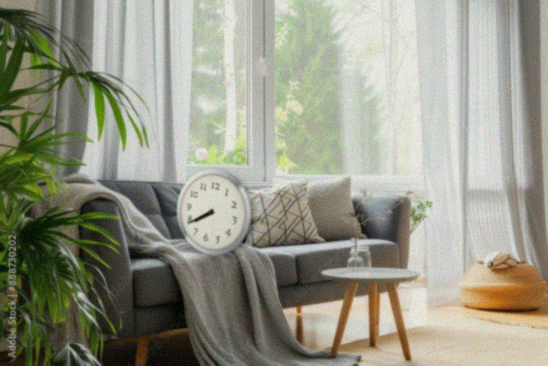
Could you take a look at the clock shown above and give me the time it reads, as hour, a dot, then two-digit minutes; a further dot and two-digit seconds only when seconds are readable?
7.39
